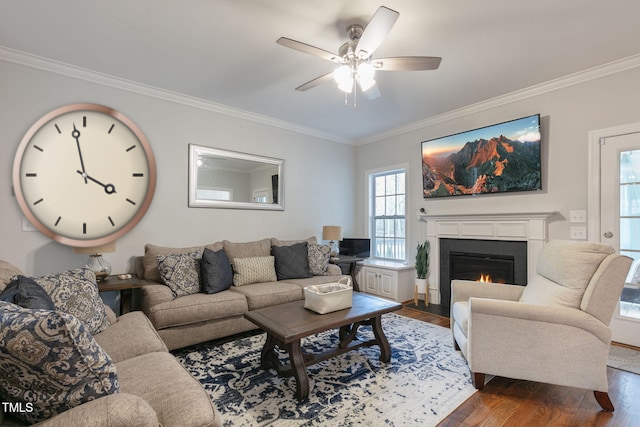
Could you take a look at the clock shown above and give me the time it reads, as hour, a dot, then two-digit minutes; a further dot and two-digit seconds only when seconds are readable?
3.58
